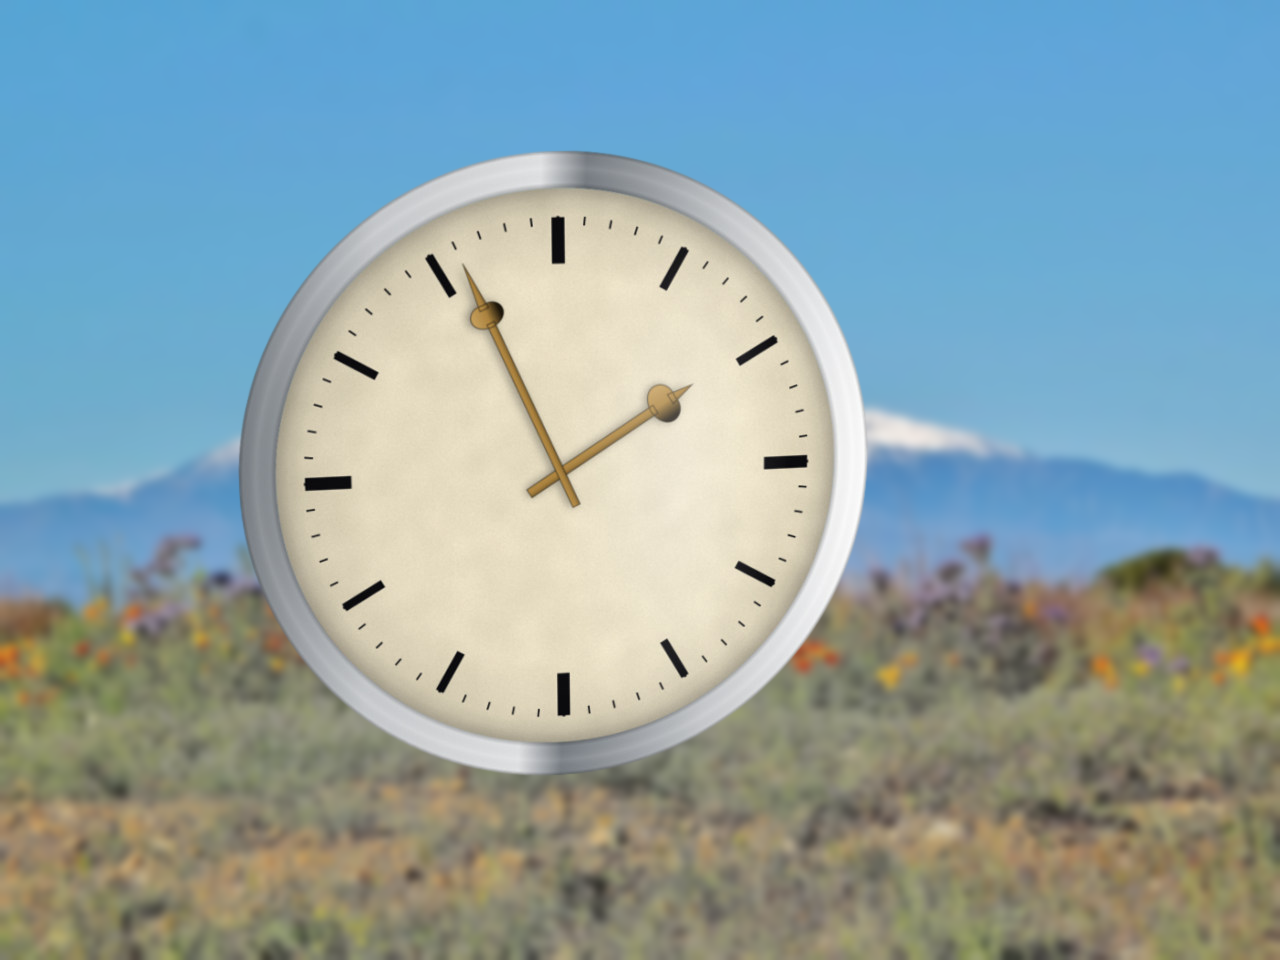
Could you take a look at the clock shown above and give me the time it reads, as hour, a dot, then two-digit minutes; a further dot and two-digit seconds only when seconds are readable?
1.56
